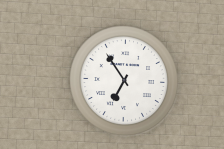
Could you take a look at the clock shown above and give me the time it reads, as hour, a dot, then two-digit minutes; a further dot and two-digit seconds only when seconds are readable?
6.54
